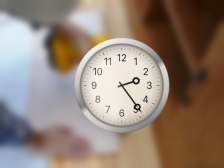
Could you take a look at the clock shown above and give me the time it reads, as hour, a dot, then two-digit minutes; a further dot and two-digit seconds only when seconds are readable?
2.24
